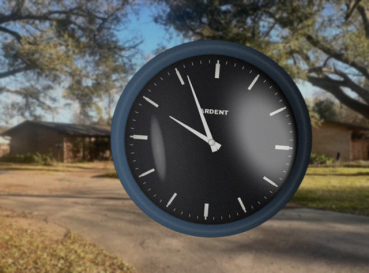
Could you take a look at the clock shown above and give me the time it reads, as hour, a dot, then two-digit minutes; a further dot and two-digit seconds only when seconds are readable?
9.56
